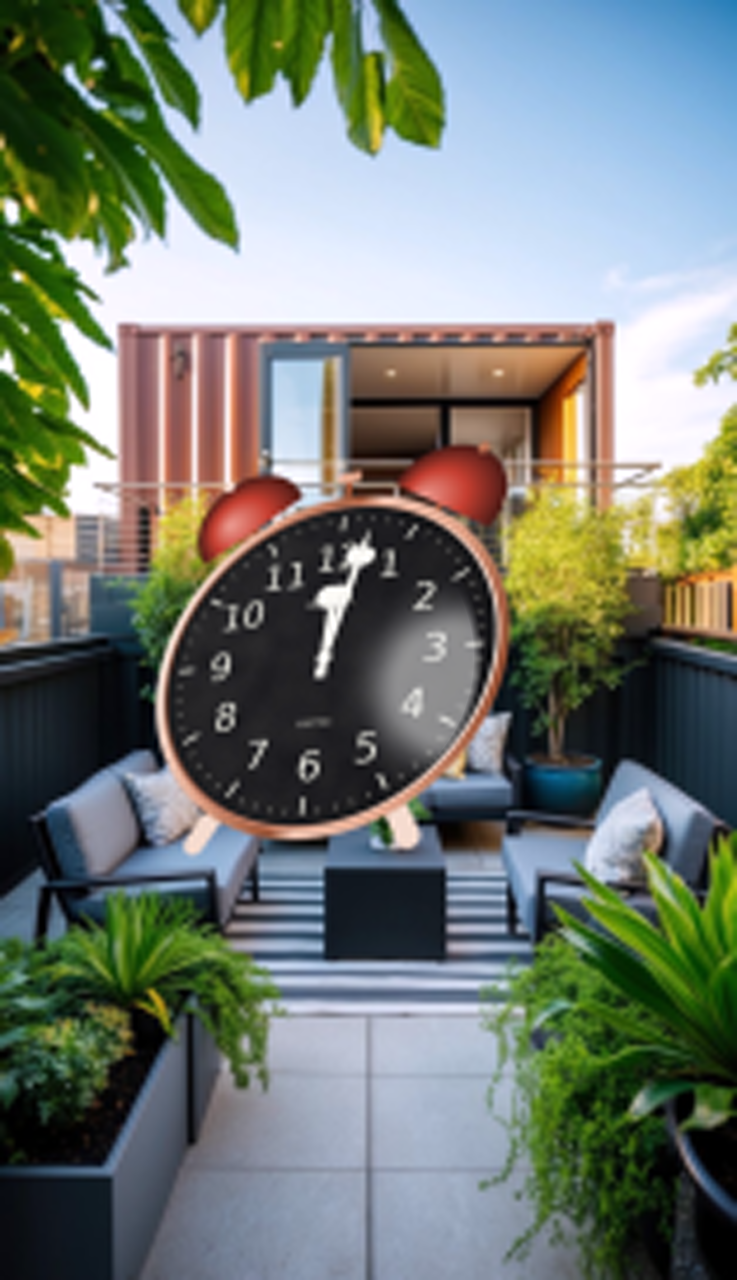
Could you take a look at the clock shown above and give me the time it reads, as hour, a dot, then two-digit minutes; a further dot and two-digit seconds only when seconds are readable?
12.02
